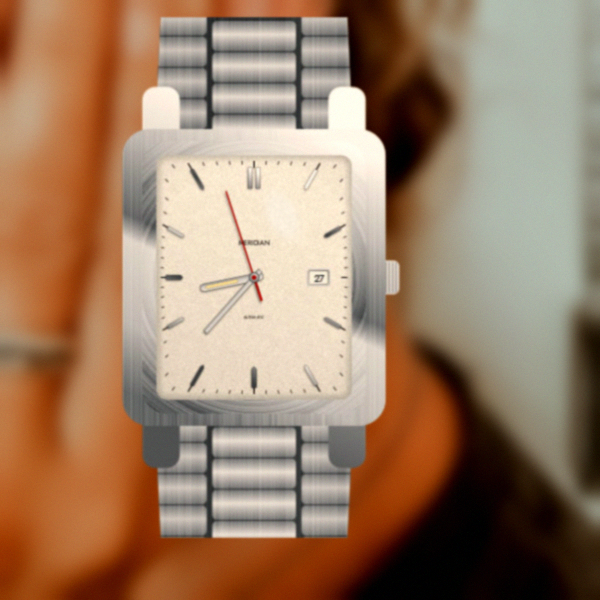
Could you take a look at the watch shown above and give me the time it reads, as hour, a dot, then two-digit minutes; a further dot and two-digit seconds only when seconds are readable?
8.36.57
